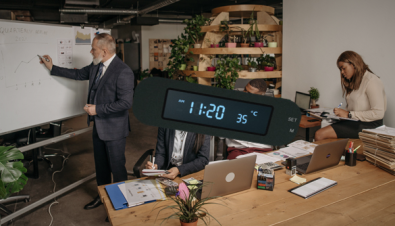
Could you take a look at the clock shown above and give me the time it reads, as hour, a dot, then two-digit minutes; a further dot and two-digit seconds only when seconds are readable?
11.20
